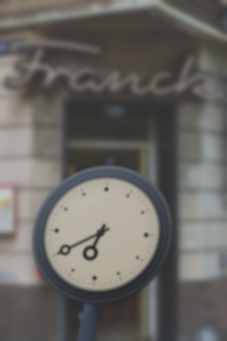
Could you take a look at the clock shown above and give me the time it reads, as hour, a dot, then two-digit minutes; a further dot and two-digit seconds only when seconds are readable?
6.40
